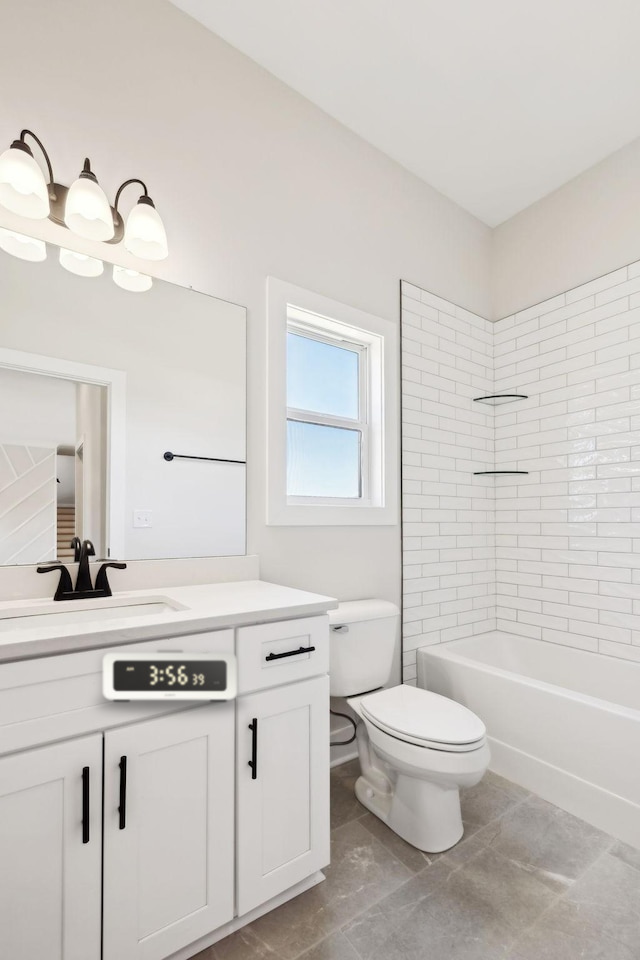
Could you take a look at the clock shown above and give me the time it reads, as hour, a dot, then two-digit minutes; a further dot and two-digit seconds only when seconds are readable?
3.56.39
